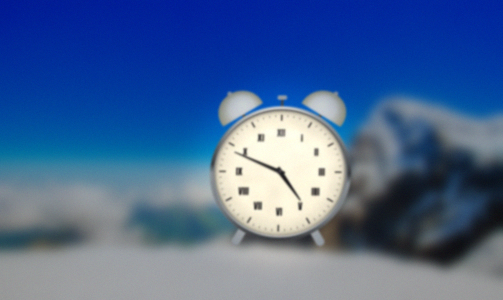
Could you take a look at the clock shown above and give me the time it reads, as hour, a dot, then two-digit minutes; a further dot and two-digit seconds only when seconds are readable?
4.49
